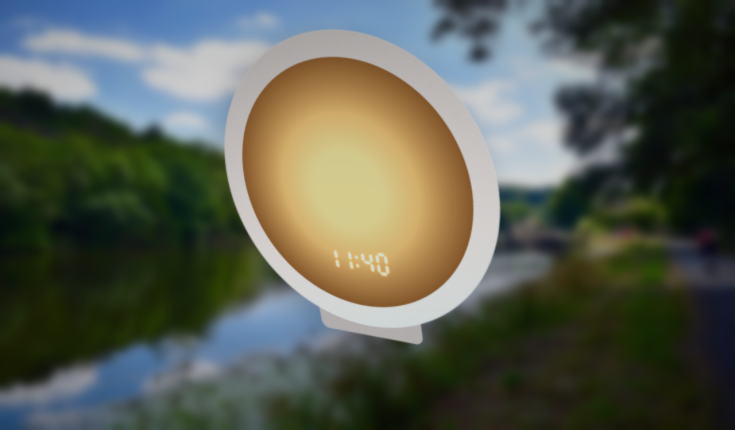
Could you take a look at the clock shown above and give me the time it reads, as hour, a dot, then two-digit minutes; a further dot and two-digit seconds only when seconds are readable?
11.40
